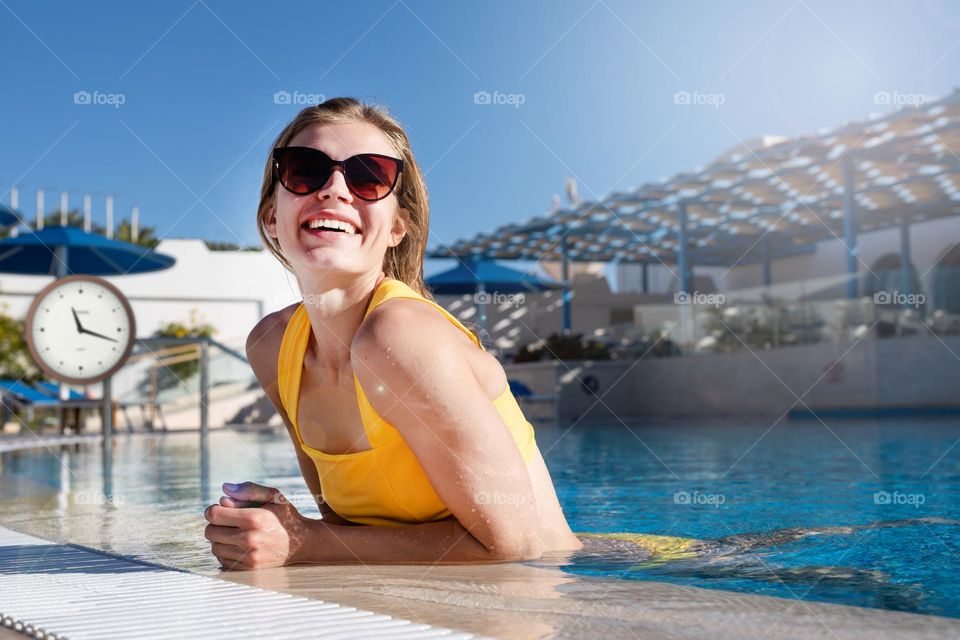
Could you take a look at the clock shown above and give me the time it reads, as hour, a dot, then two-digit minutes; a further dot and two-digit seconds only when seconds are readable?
11.18
